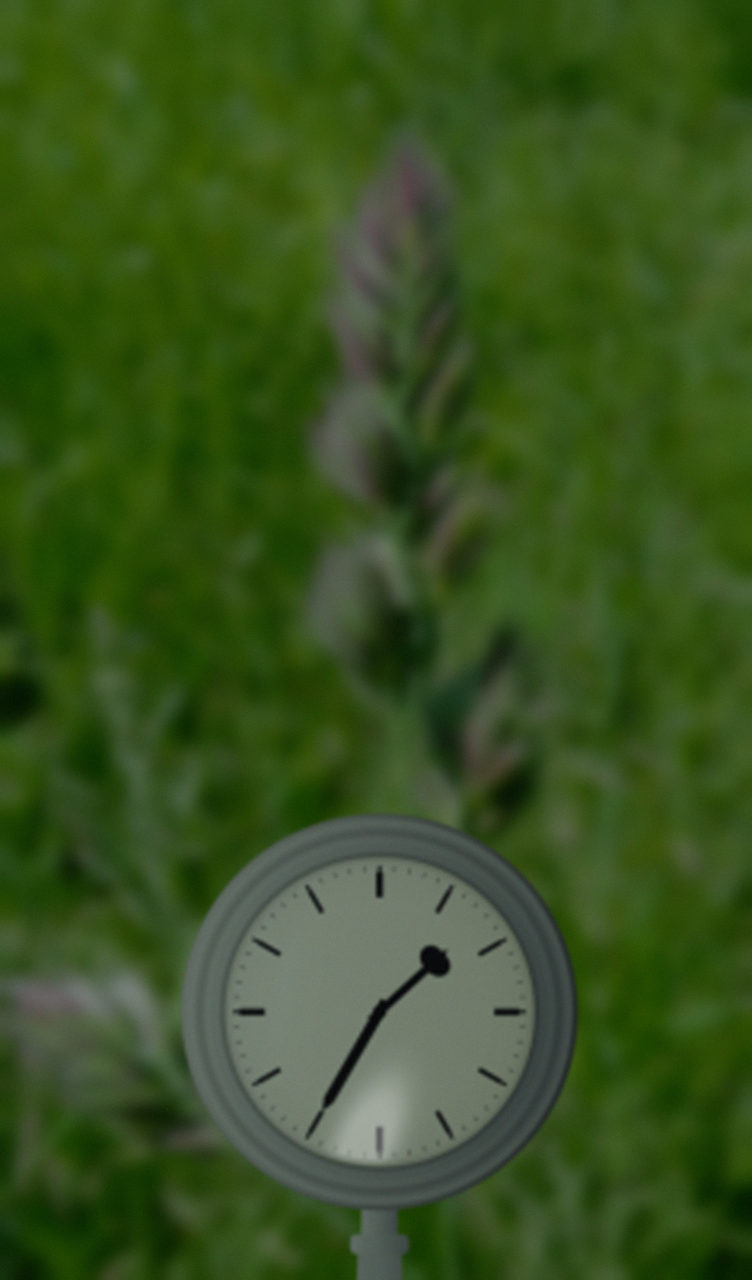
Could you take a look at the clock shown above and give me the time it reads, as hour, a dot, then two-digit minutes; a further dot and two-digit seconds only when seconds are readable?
1.35
